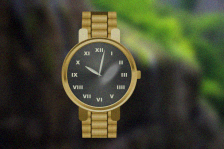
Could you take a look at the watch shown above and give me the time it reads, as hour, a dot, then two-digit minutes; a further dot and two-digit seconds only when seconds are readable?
10.02
